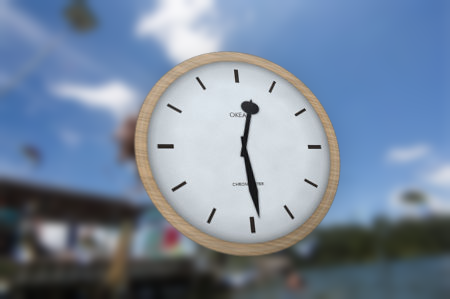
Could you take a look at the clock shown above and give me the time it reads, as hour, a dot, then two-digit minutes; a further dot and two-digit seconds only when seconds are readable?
12.29
